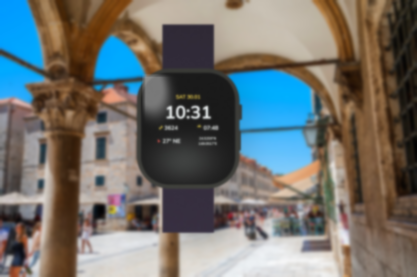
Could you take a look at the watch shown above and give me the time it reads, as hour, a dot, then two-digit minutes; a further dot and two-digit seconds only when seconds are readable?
10.31
